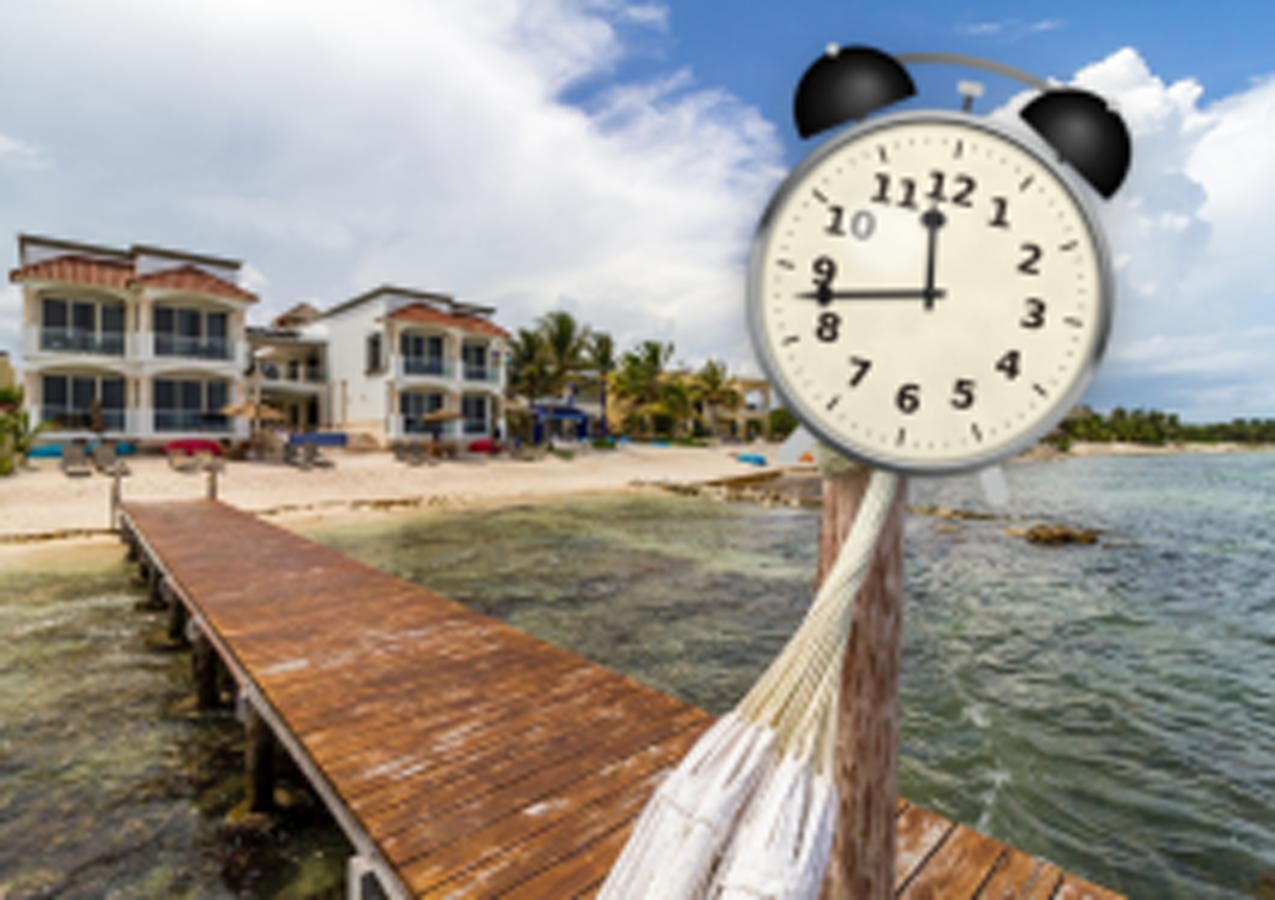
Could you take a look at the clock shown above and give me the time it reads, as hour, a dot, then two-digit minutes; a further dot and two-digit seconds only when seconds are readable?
11.43
